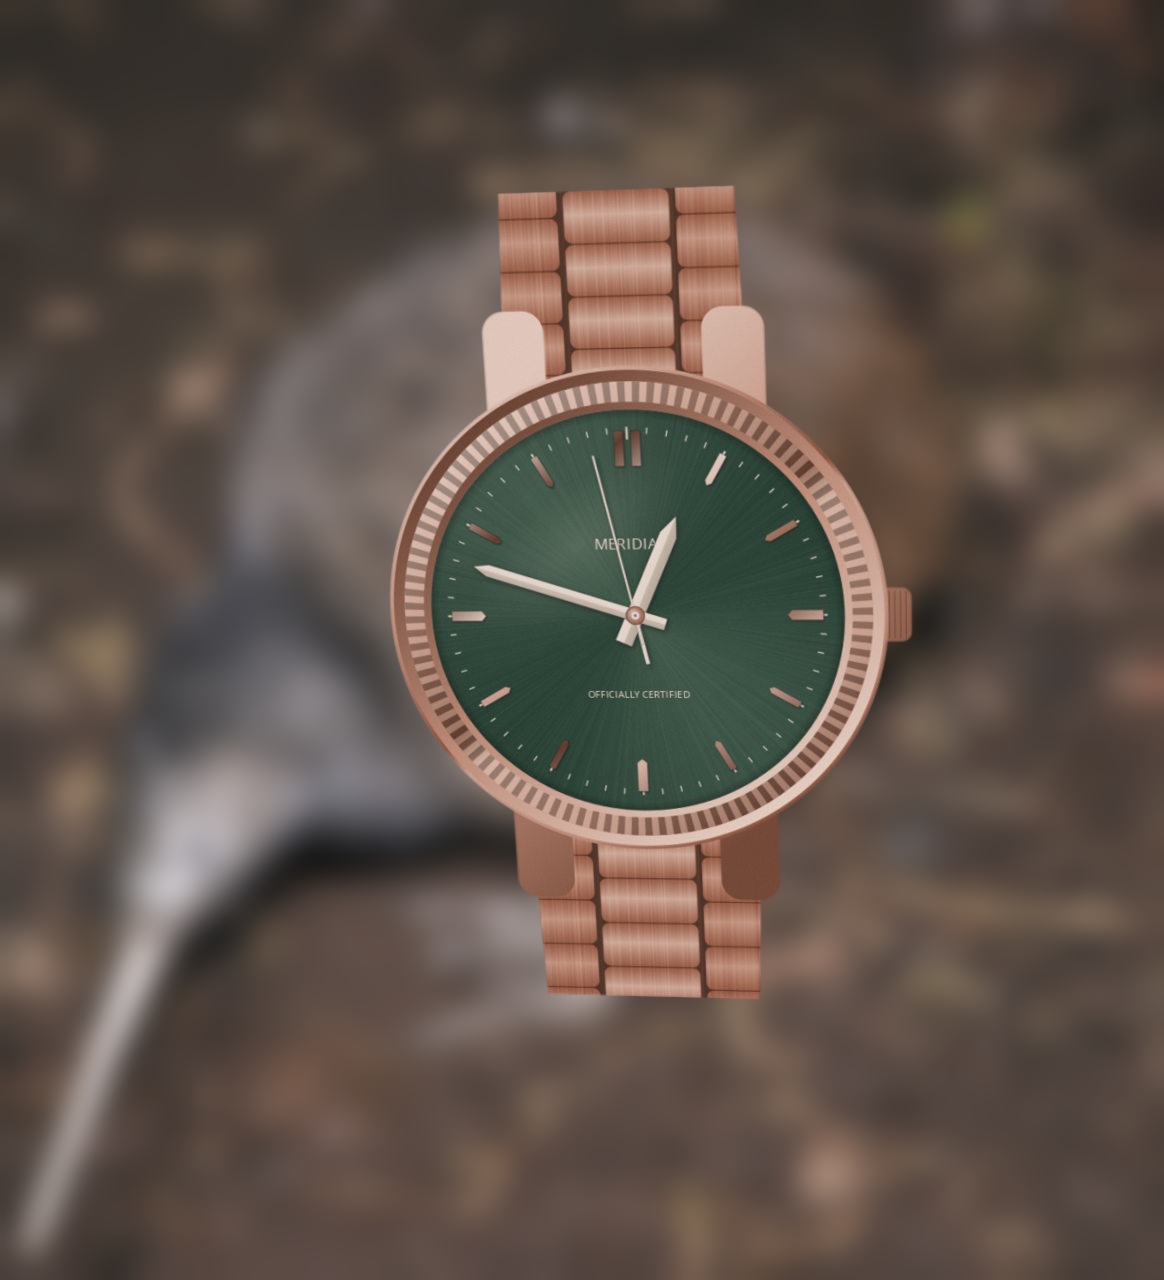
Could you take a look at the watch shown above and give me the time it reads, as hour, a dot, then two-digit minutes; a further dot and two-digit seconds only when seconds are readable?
12.47.58
